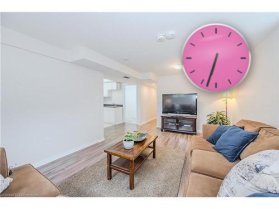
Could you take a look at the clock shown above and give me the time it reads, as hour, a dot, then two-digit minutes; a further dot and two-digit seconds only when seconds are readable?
6.33
